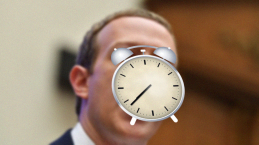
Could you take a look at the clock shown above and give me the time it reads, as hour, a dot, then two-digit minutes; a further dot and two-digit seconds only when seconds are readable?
7.38
